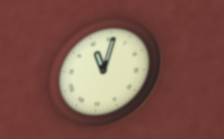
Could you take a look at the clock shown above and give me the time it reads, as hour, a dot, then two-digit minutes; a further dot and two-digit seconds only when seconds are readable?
11.01
